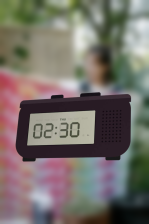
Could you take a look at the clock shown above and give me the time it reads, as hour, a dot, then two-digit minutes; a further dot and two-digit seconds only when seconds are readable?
2.30
